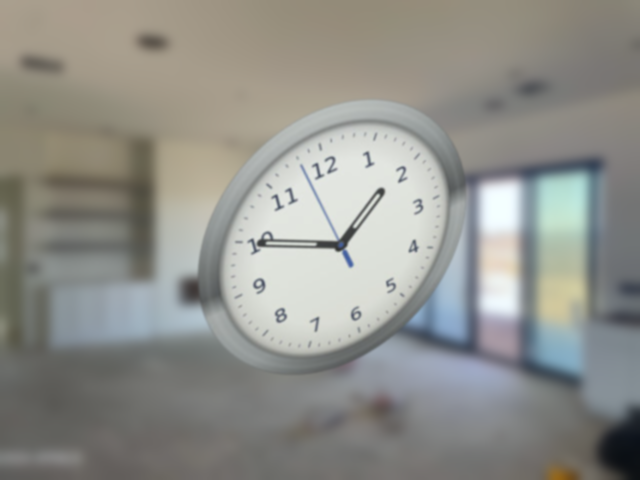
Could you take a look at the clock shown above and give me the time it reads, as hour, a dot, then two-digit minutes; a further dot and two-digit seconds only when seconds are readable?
1.49.58
